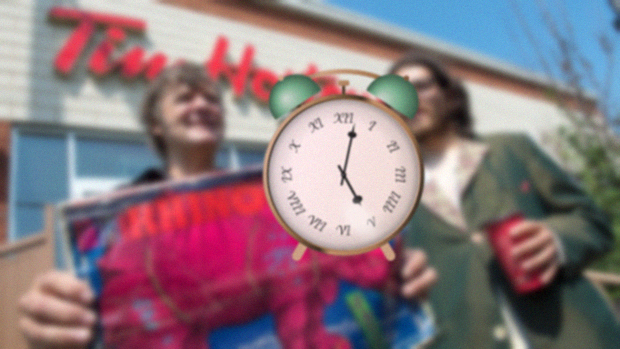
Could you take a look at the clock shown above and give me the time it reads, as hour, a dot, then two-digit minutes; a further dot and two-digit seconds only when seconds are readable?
5.02
